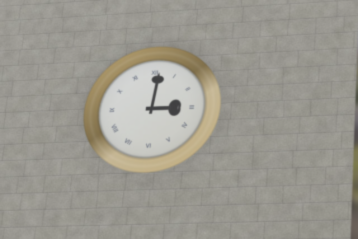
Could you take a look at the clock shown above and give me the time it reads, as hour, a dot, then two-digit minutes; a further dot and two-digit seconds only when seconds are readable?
3.01
